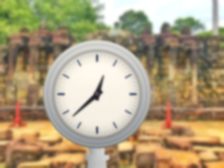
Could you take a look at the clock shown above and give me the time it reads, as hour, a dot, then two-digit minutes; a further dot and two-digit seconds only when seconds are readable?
12.38
